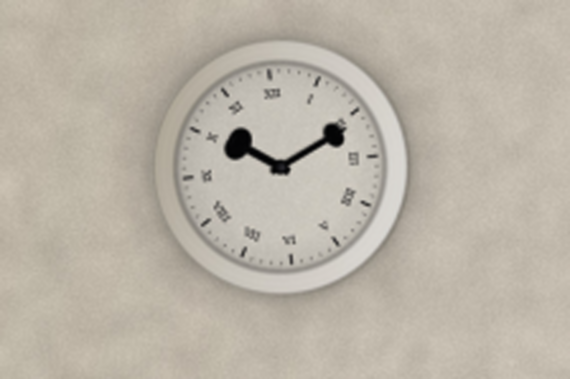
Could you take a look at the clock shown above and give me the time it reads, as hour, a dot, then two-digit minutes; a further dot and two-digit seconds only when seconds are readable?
10.11
